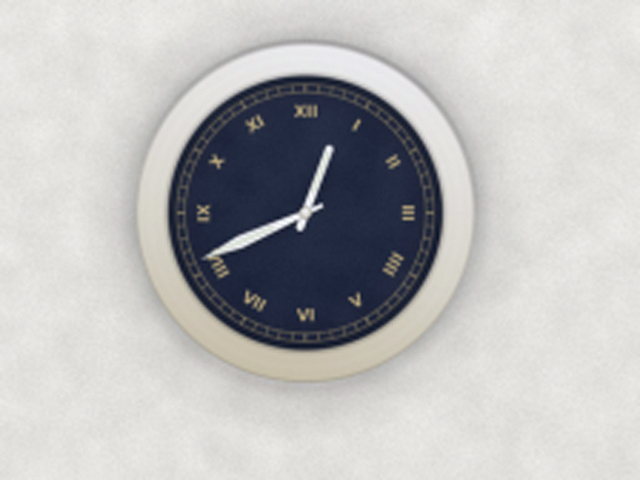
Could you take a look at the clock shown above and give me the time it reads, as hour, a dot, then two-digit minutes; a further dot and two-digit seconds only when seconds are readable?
12.41
